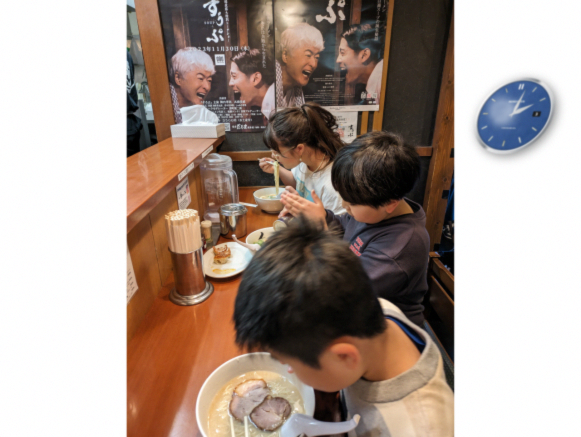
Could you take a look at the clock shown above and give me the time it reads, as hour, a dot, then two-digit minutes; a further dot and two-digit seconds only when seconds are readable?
2.02
